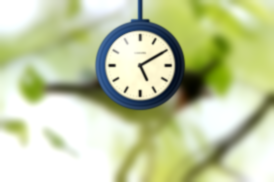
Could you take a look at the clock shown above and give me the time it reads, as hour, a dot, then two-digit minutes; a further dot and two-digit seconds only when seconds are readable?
5.10
